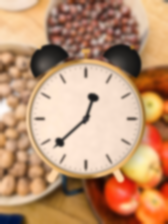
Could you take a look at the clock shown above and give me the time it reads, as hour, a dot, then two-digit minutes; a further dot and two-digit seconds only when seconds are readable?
12.38
